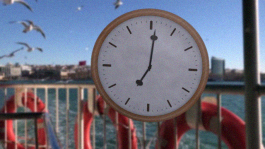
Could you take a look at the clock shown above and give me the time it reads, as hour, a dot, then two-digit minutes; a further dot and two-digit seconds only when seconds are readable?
7.01
